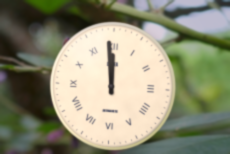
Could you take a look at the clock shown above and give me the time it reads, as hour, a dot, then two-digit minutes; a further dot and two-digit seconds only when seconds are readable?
11.59
